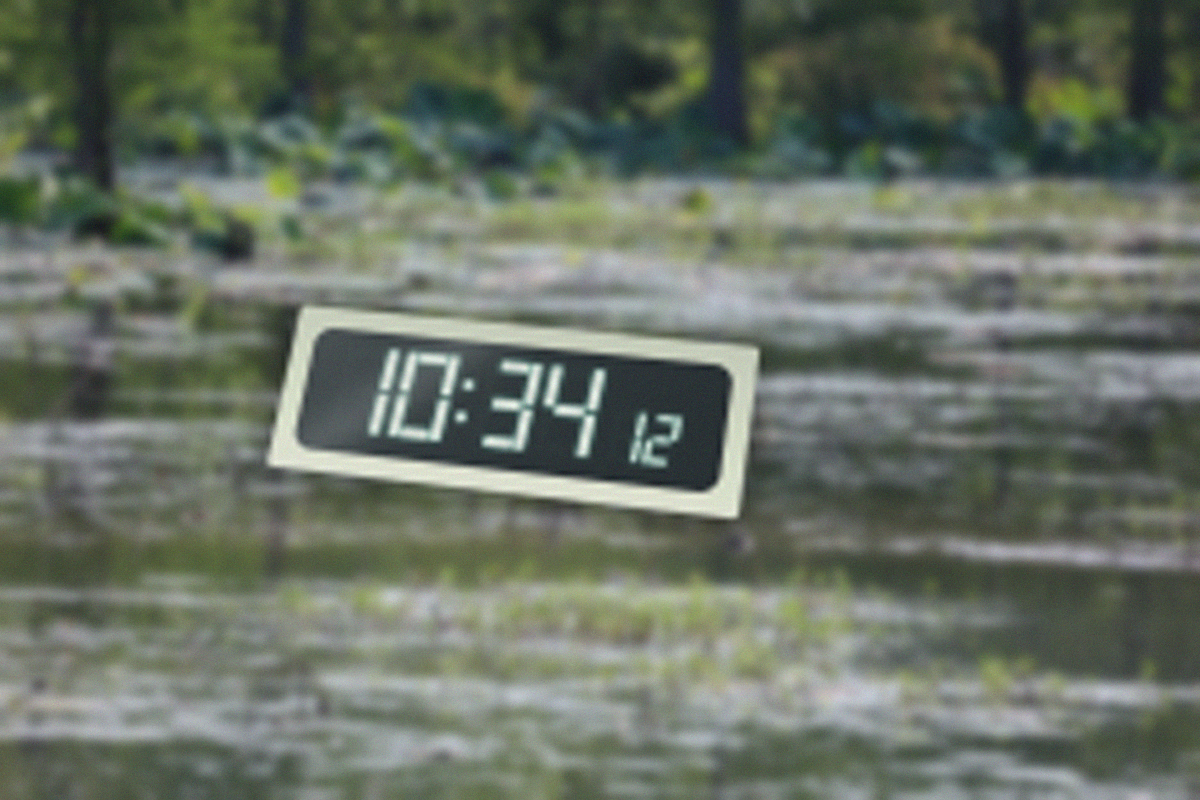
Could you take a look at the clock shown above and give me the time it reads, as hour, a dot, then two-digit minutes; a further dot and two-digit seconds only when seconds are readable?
10.34.12
